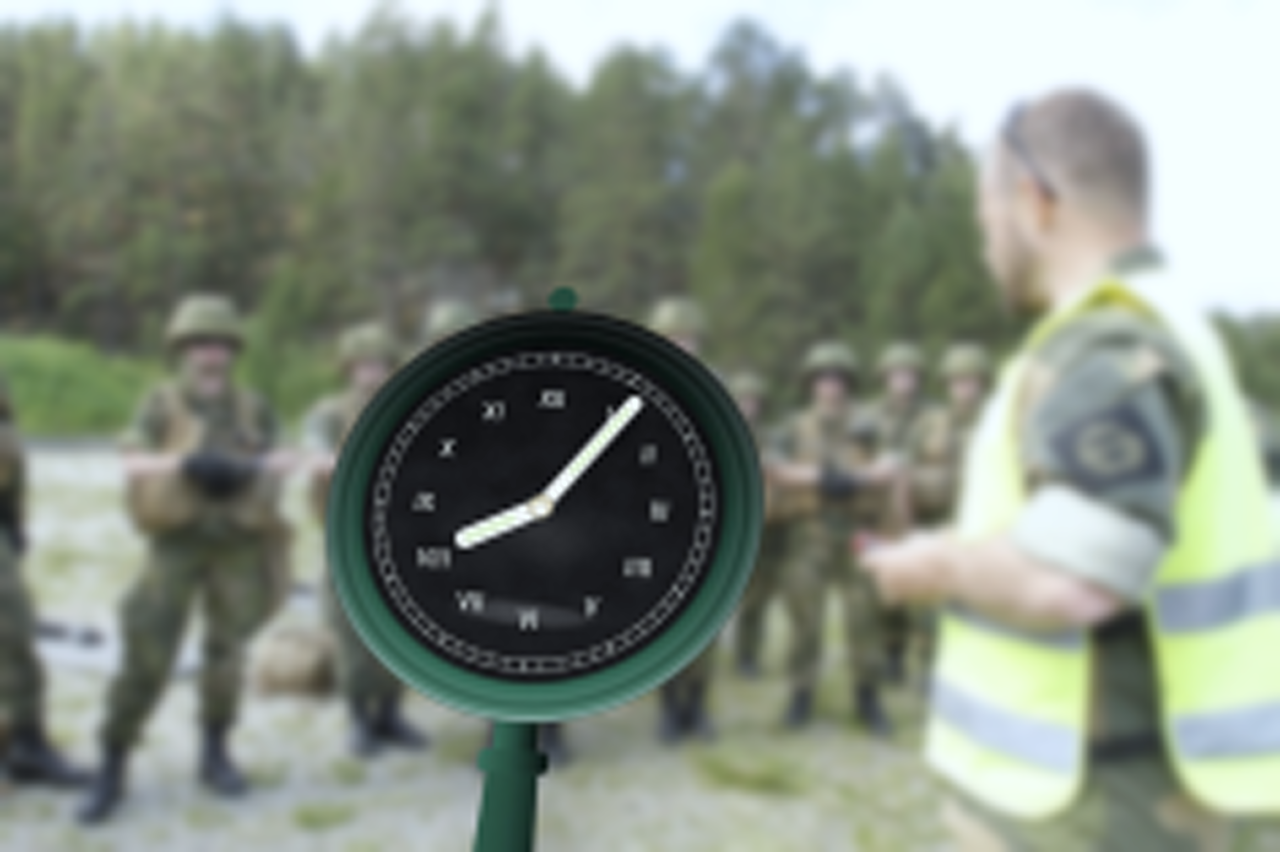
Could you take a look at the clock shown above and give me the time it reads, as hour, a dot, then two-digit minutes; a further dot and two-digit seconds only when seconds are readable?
8.06
